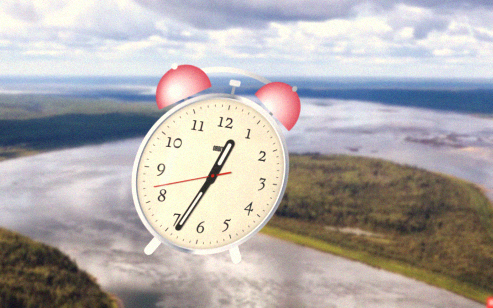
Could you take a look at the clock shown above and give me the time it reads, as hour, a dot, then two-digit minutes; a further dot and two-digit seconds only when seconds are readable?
12.33.42
